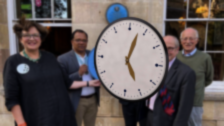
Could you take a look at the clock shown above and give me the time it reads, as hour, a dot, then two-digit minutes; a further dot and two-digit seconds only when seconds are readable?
5.03
